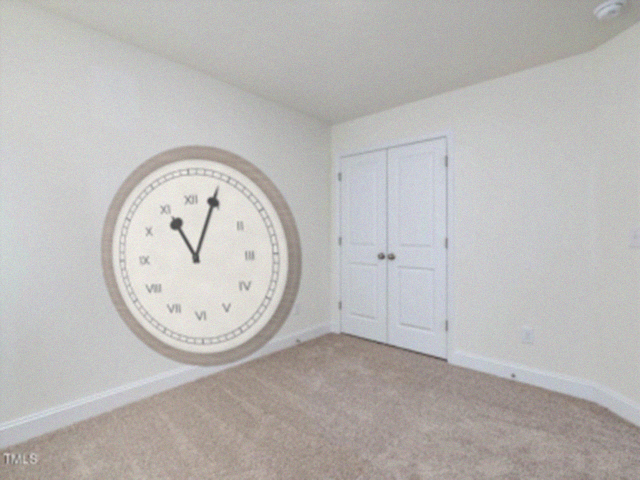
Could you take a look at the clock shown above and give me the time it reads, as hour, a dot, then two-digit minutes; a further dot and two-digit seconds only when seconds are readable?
11.04
